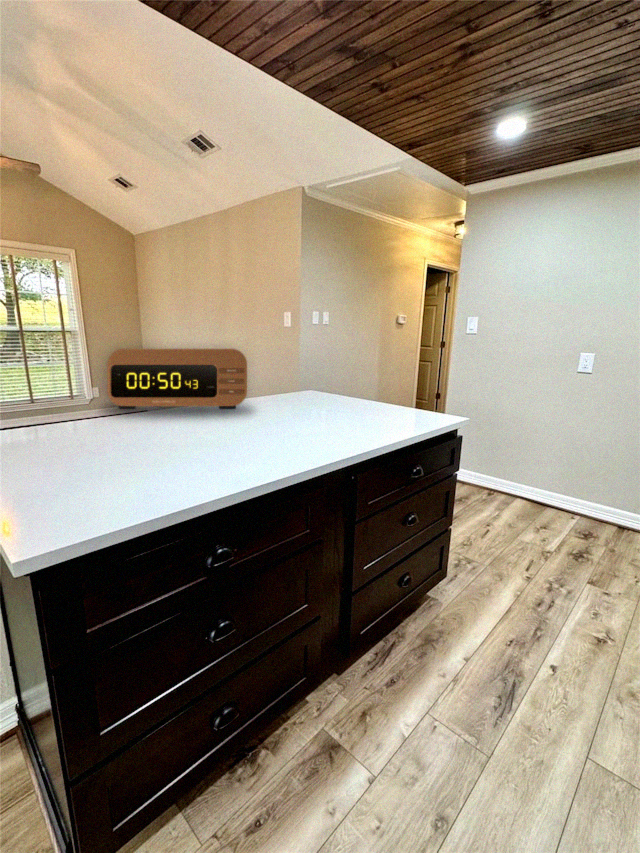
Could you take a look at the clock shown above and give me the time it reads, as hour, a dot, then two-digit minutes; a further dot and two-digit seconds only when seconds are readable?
0.50
